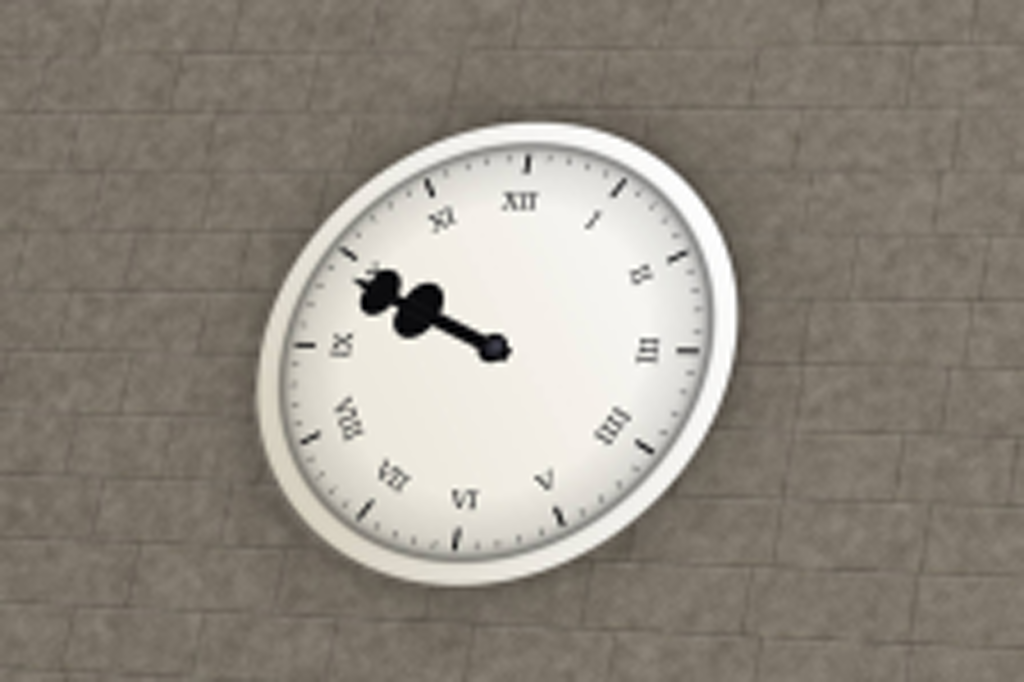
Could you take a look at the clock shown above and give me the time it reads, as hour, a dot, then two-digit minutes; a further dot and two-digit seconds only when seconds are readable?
9.49
